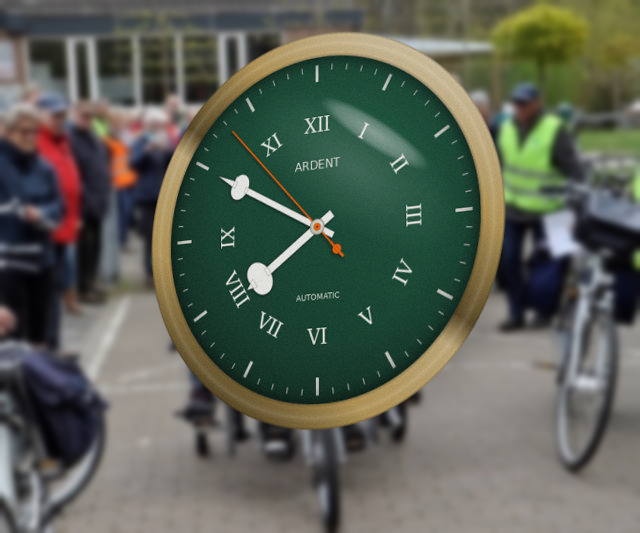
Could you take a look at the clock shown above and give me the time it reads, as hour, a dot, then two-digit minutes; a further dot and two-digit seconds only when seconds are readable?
7.49.53
